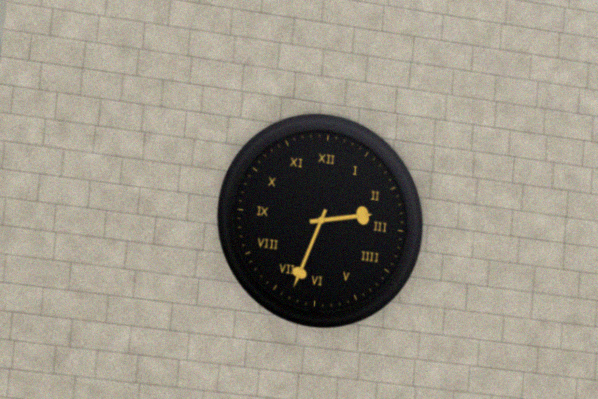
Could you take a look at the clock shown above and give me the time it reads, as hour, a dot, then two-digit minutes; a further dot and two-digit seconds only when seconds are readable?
2.33
